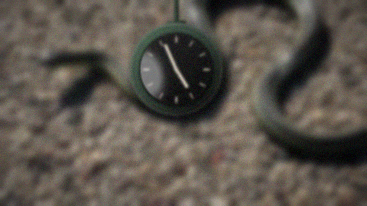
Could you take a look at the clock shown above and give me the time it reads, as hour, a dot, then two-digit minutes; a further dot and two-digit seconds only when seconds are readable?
4.56
